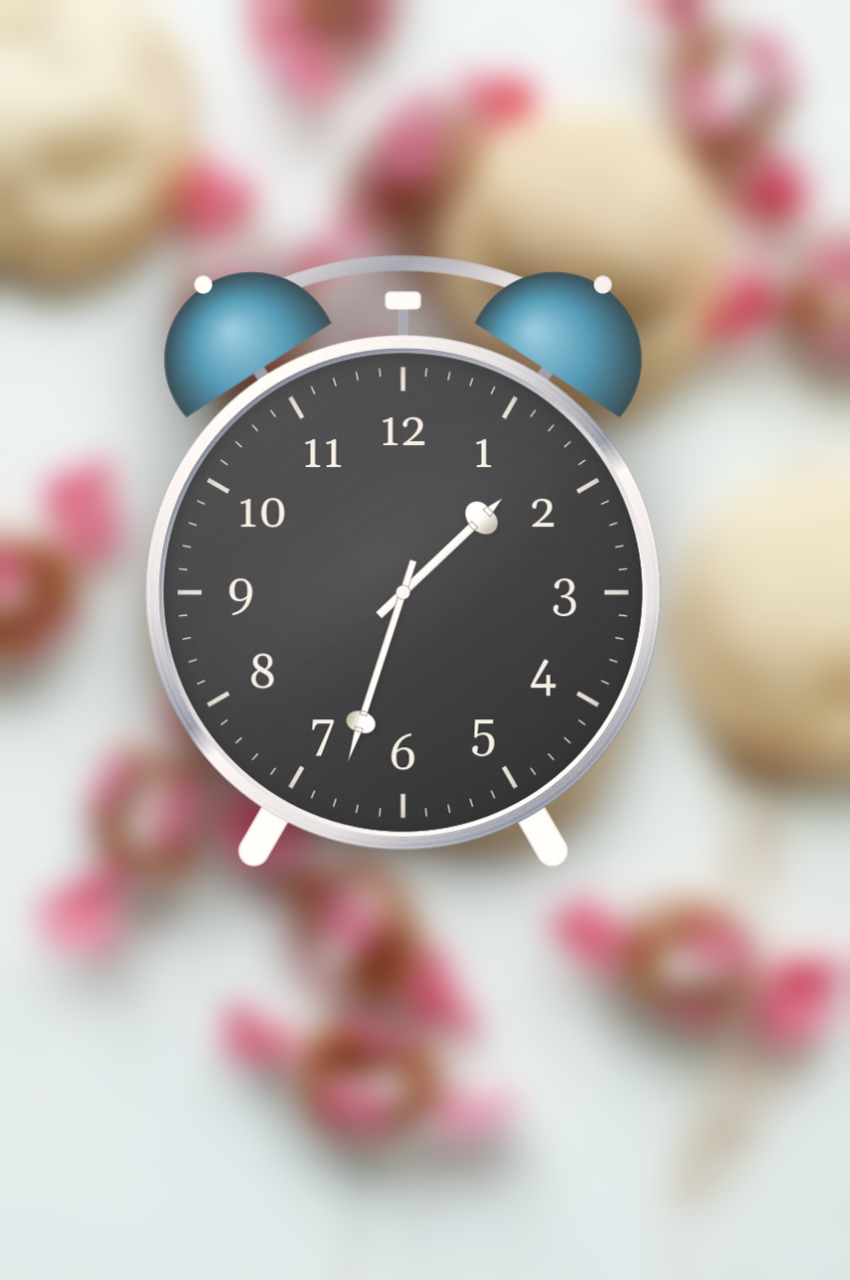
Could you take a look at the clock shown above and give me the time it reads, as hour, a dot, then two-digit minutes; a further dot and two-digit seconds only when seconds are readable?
1.33
